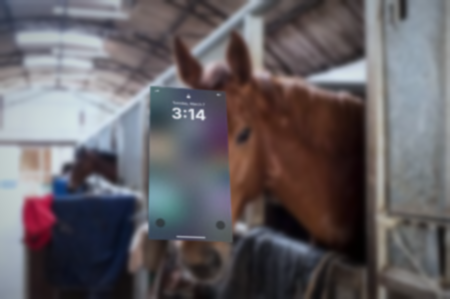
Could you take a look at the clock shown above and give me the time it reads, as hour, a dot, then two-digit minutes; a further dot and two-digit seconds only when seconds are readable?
3.14
